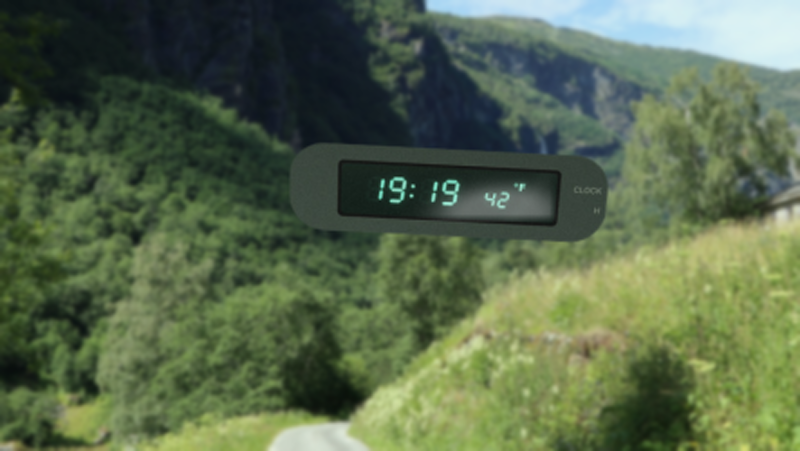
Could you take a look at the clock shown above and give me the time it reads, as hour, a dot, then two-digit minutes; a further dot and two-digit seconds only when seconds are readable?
19.19
